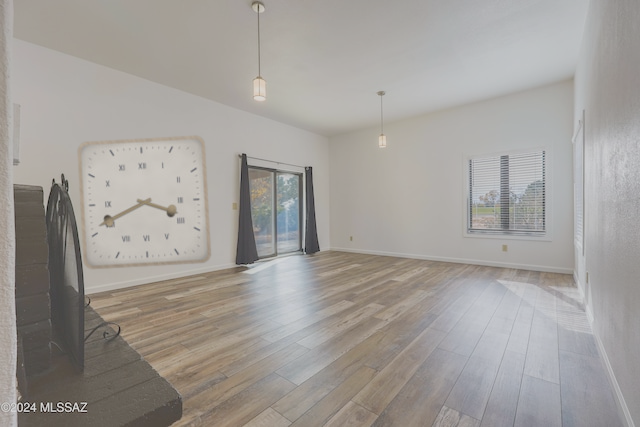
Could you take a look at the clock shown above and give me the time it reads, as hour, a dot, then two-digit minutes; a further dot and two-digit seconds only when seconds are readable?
3.41
